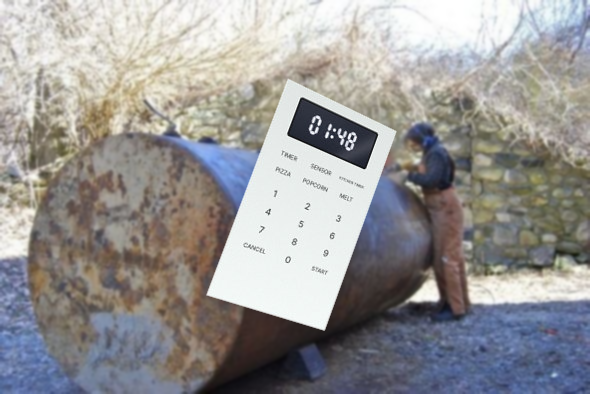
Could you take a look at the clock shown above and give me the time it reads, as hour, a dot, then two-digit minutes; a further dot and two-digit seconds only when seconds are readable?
1.48
